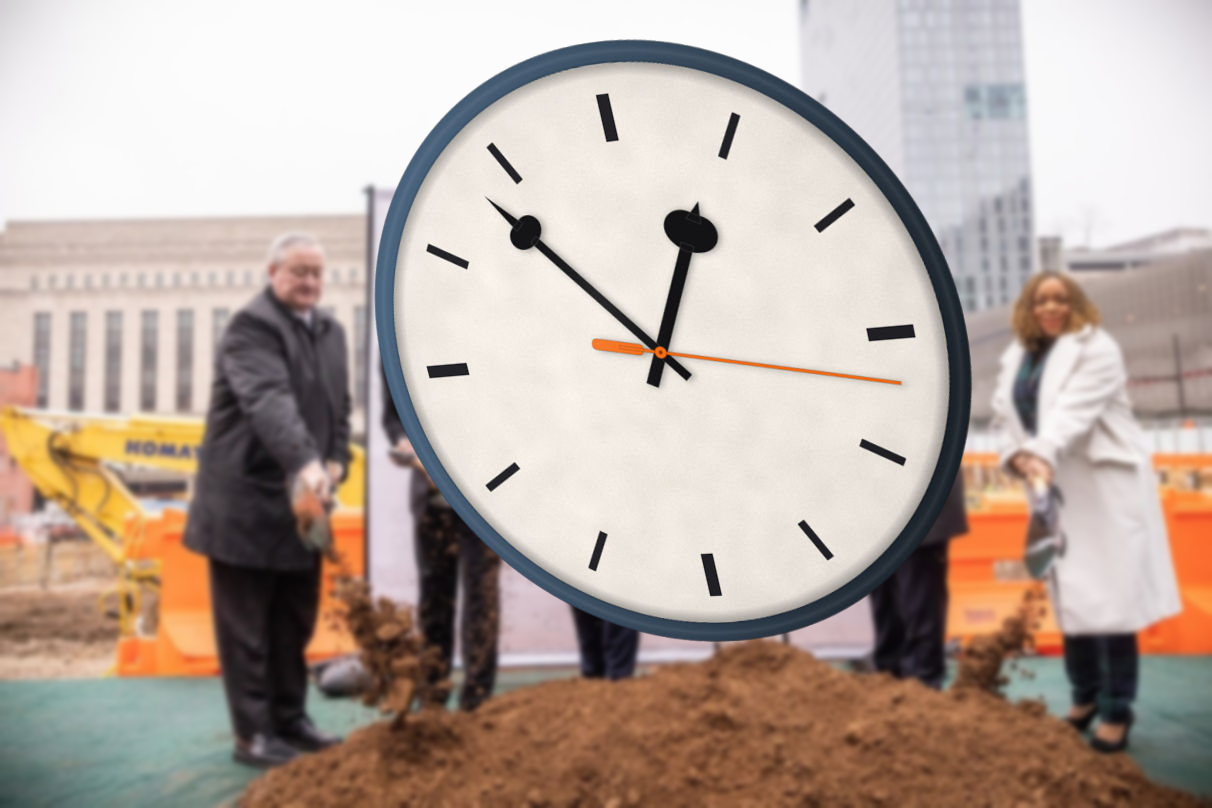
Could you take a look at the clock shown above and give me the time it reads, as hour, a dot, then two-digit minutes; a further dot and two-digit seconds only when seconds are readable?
12.53.17
